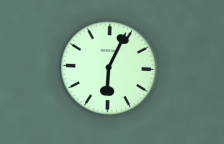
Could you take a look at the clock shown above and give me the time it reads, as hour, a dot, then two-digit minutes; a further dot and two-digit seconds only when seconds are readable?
6.04
